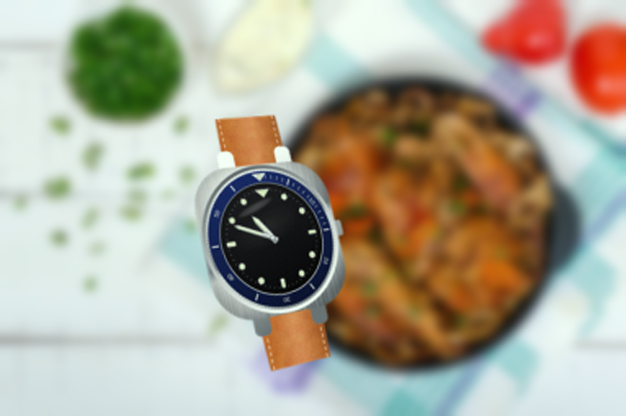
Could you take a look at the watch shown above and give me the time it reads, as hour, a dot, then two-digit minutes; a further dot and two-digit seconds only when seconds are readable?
10.49
